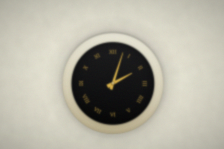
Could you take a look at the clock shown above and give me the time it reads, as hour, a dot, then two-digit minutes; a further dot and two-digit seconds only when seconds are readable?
2.03
